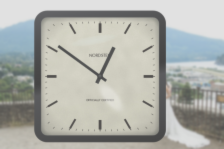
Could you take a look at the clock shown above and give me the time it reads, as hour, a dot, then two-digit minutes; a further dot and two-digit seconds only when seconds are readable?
12.51
